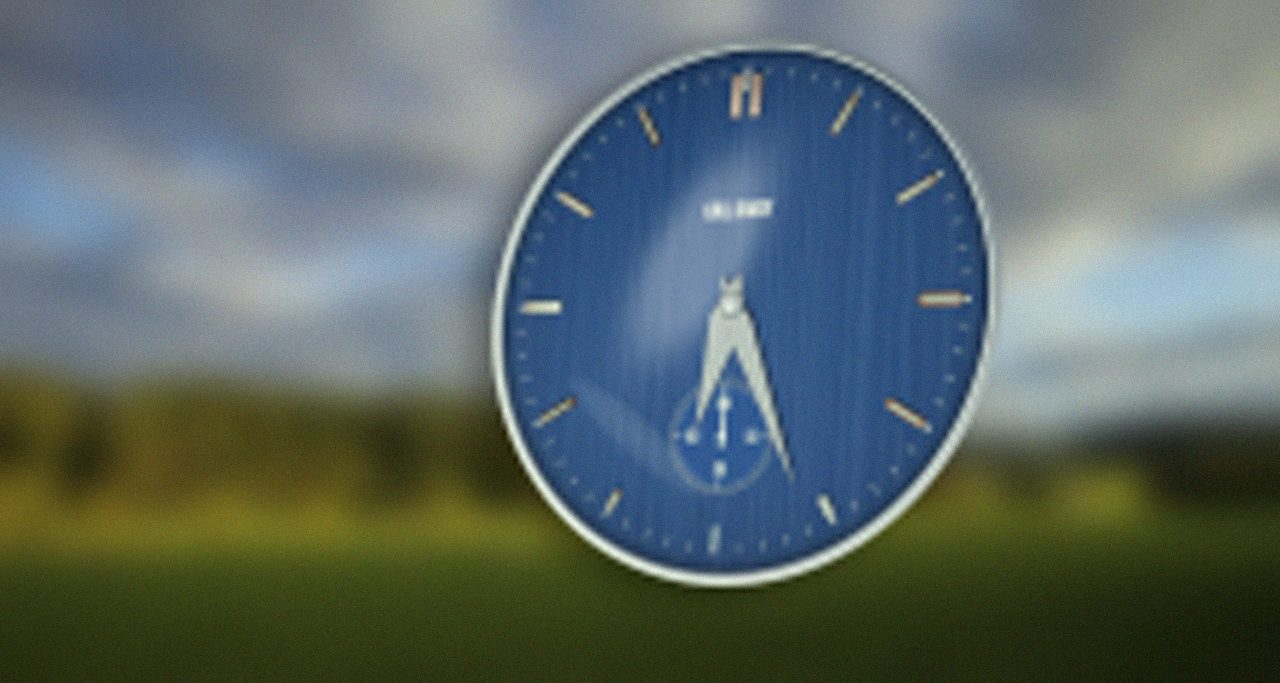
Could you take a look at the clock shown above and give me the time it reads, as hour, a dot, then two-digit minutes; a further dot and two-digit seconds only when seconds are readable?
6.26
